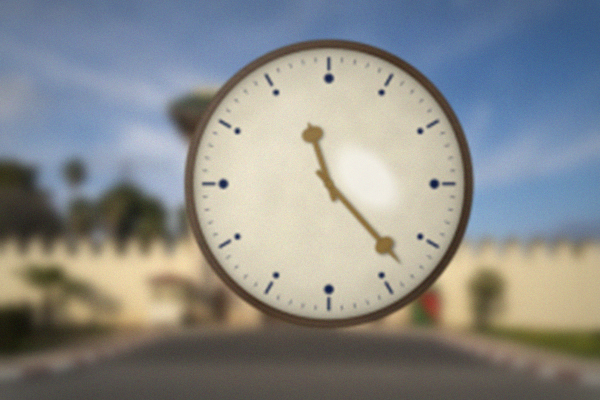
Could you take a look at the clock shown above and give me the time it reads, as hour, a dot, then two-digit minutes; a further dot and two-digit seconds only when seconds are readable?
11.23
